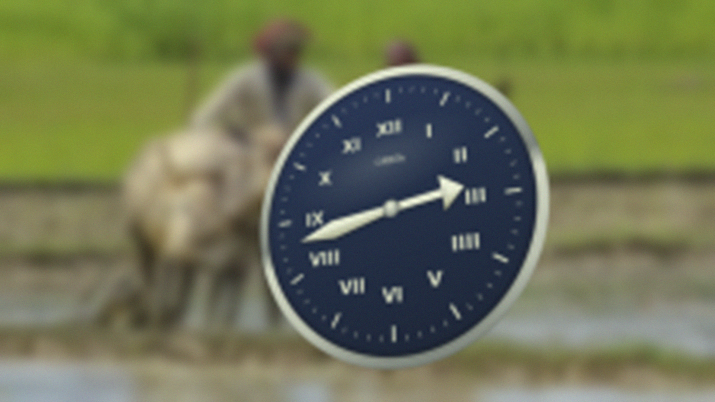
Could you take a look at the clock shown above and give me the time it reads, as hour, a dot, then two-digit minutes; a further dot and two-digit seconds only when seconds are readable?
2.43
